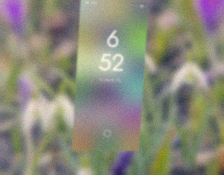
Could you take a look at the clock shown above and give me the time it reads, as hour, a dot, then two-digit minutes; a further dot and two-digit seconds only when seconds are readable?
6.52
